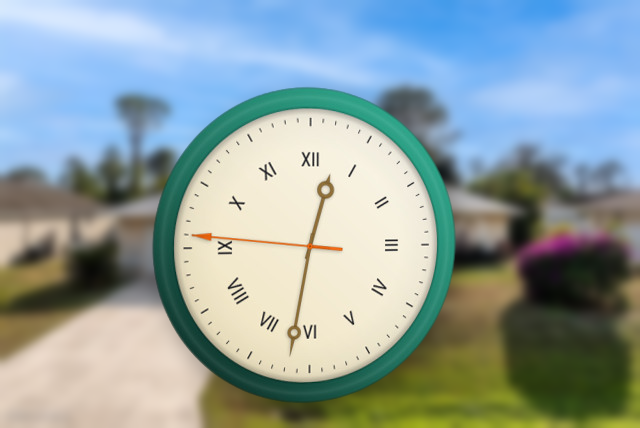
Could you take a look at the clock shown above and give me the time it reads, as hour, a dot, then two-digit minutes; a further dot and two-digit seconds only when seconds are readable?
12.31.46
